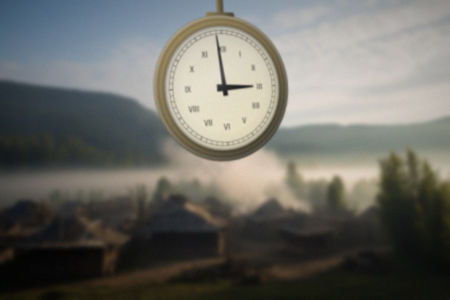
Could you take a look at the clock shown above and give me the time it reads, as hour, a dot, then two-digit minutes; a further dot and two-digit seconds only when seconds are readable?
2.59
